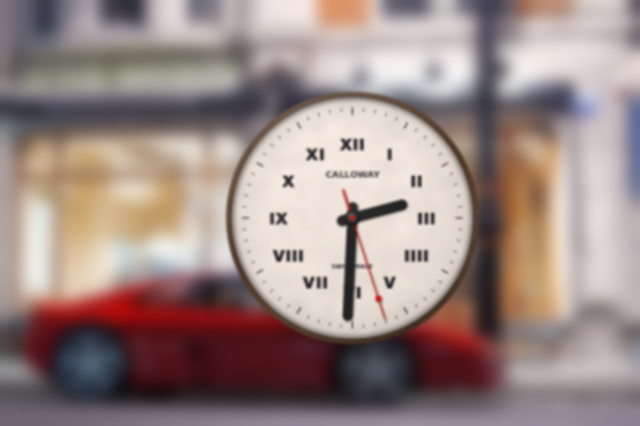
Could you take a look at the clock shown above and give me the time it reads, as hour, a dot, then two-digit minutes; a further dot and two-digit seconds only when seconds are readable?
2.30.27
